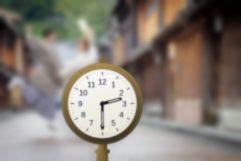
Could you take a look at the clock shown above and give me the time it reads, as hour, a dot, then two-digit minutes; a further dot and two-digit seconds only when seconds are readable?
2.30
